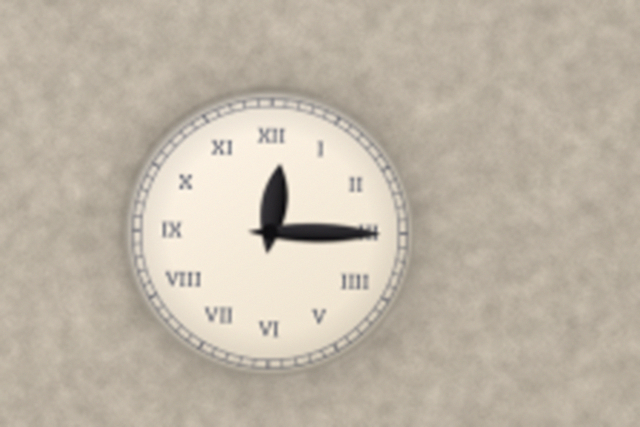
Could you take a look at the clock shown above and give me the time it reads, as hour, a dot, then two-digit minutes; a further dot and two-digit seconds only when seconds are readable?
12.15
